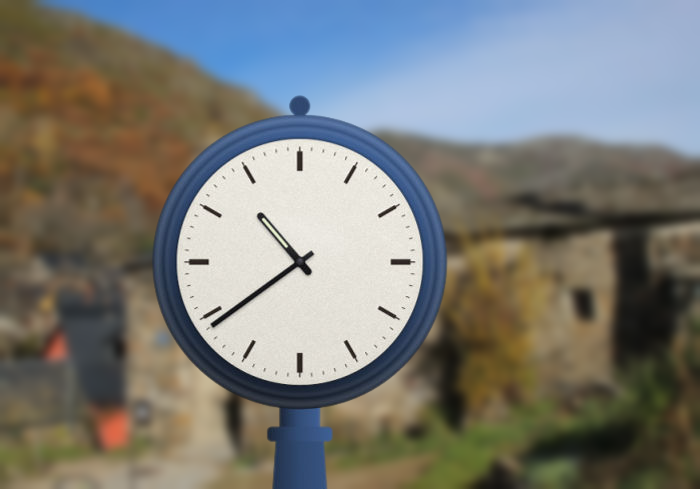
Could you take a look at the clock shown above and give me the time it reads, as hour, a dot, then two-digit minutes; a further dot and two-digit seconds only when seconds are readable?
10.39
